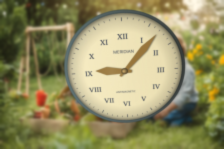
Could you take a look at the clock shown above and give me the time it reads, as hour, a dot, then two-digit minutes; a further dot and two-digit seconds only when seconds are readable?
9.07
